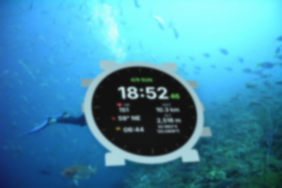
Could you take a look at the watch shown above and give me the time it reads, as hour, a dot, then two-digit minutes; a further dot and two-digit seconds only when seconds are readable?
18.52
